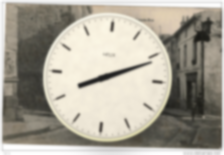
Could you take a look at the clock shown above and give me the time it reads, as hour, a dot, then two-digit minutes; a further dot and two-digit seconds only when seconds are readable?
8.11
